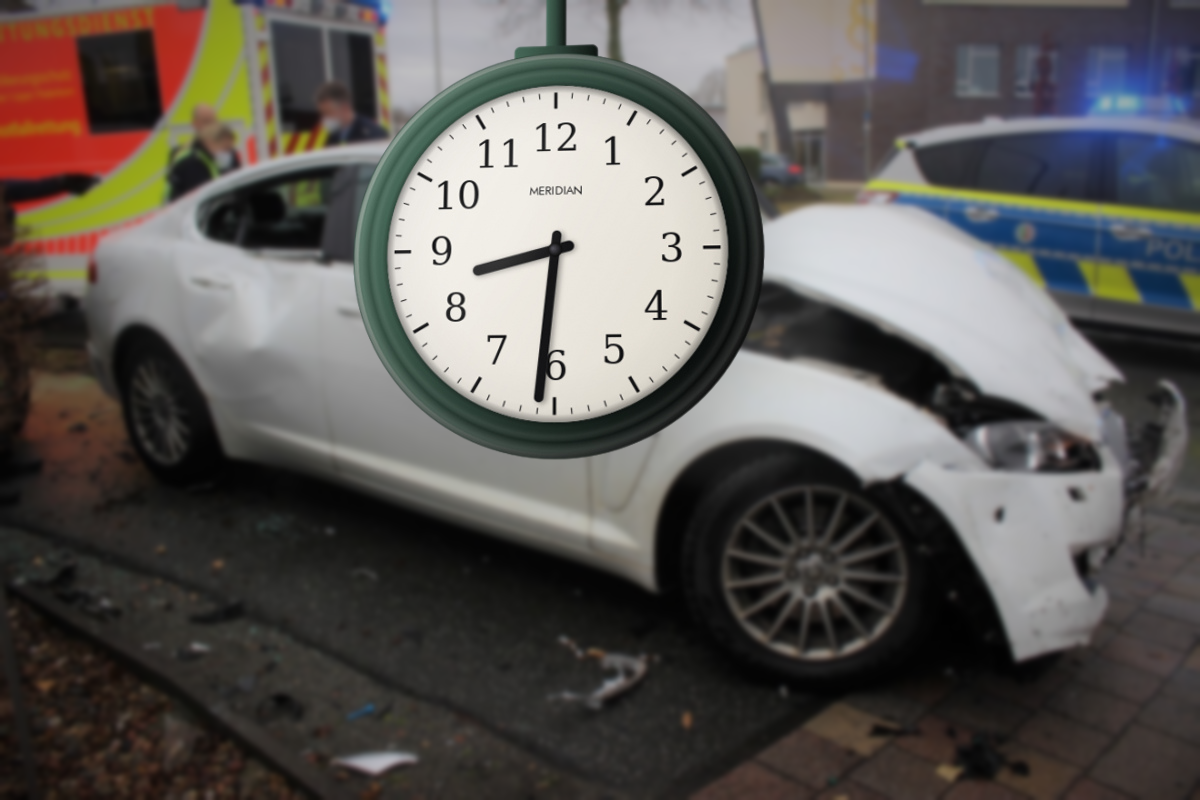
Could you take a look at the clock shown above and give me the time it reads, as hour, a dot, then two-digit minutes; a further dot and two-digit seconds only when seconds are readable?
8.31
